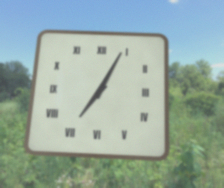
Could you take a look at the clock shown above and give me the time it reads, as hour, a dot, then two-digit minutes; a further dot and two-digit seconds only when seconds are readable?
7.04
